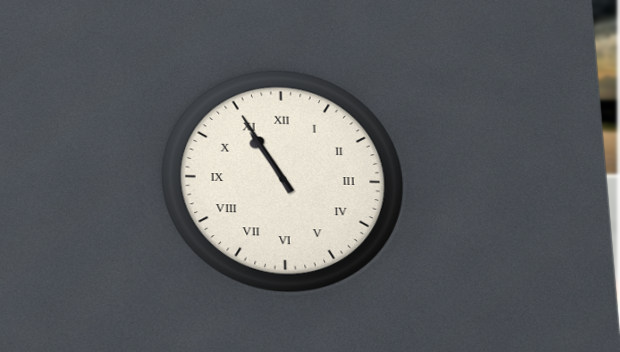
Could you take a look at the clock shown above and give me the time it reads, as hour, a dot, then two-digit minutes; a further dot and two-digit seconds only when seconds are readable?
10.55
